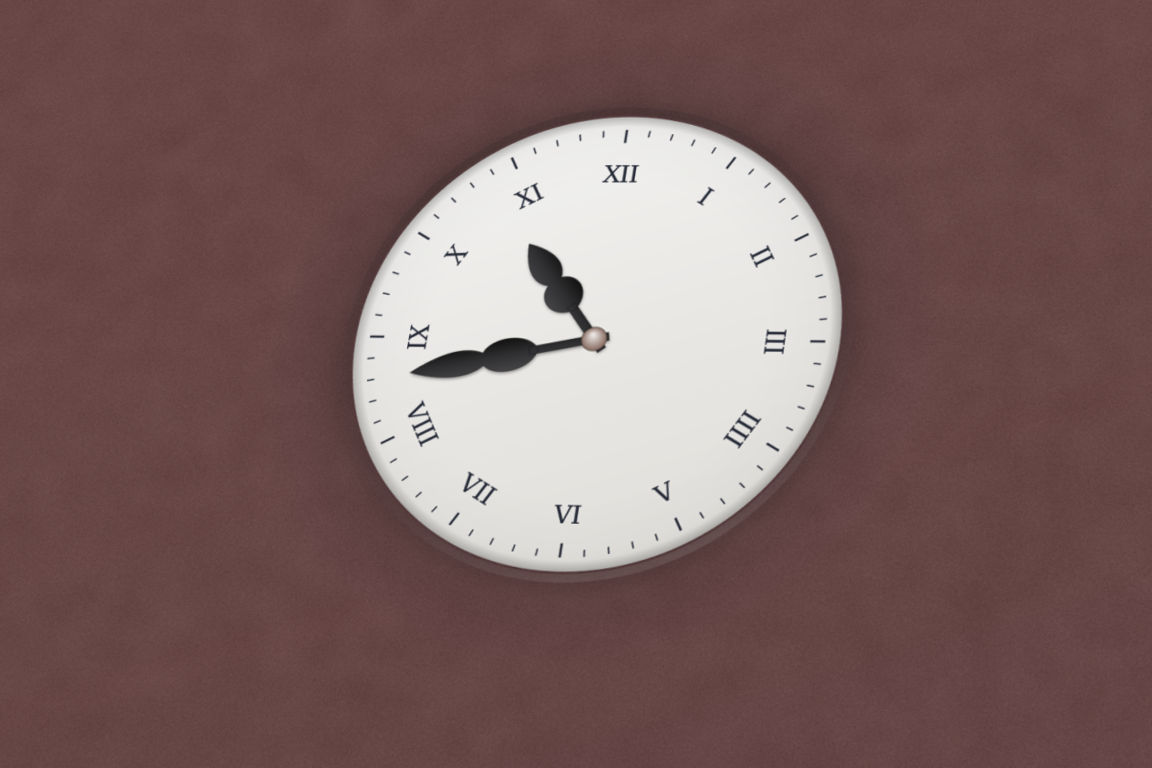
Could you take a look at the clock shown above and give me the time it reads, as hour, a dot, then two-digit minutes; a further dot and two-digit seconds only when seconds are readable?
10.43
